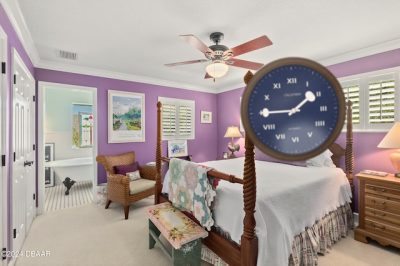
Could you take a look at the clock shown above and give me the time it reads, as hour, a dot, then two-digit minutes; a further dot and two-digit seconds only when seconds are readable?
1.45
